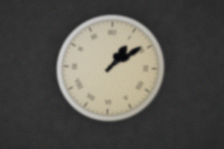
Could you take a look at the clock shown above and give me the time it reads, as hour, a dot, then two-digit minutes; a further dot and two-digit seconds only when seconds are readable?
1.09
